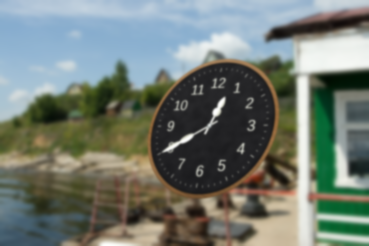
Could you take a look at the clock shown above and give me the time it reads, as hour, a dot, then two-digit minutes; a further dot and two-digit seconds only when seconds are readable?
12.40
